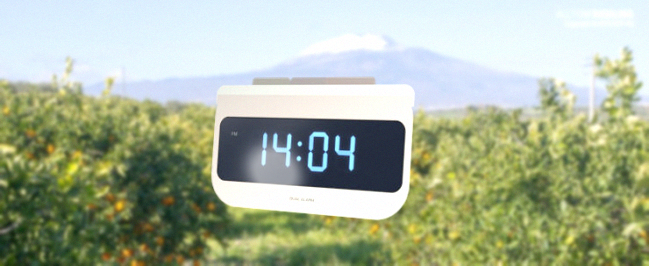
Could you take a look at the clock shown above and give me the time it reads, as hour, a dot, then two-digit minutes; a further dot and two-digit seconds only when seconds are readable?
14.04
